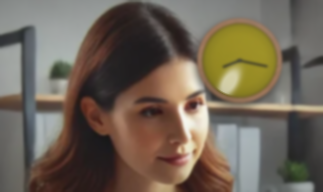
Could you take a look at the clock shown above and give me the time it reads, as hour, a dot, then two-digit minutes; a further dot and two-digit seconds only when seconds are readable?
8.17
